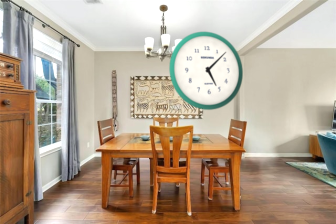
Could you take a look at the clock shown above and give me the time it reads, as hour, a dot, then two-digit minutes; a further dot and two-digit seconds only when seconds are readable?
5.08
